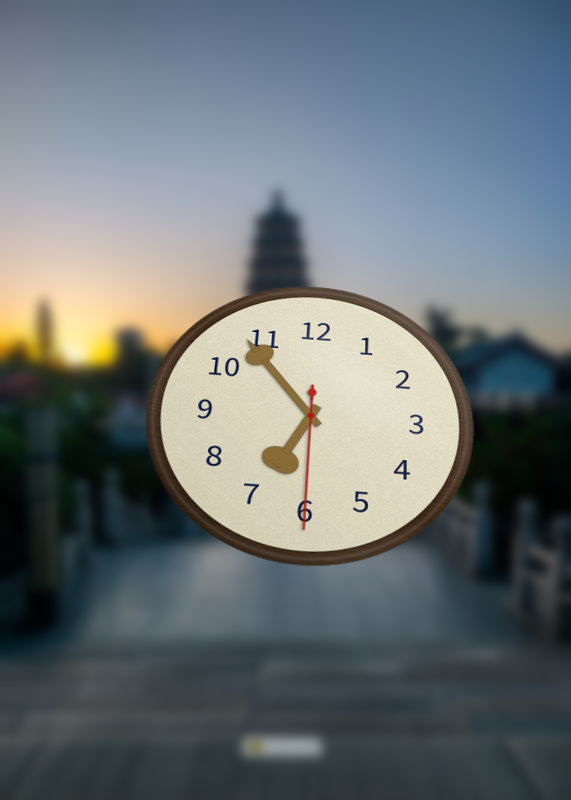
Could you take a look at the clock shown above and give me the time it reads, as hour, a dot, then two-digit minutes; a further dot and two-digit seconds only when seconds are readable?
6.53.30
